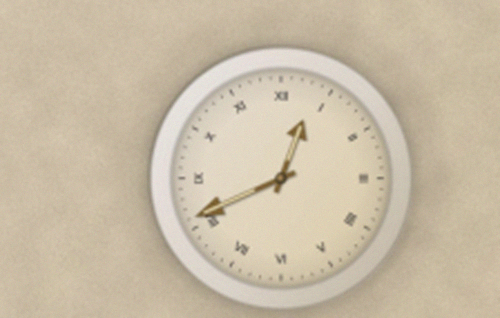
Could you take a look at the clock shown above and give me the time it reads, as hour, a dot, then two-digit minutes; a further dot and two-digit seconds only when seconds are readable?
12.41
